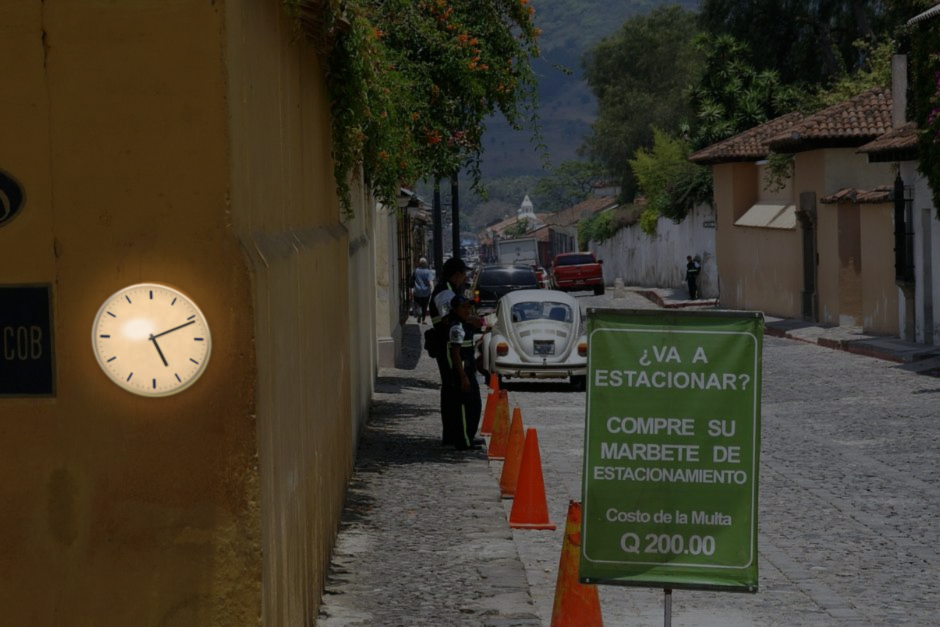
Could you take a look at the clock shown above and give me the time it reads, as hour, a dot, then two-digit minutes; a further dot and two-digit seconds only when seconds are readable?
5.11
